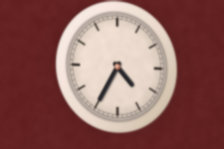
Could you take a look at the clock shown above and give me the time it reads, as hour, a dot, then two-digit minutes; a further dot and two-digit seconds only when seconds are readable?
4.35
